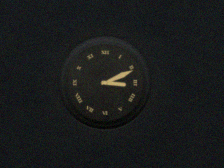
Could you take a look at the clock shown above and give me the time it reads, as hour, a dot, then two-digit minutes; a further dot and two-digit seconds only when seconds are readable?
3.11
